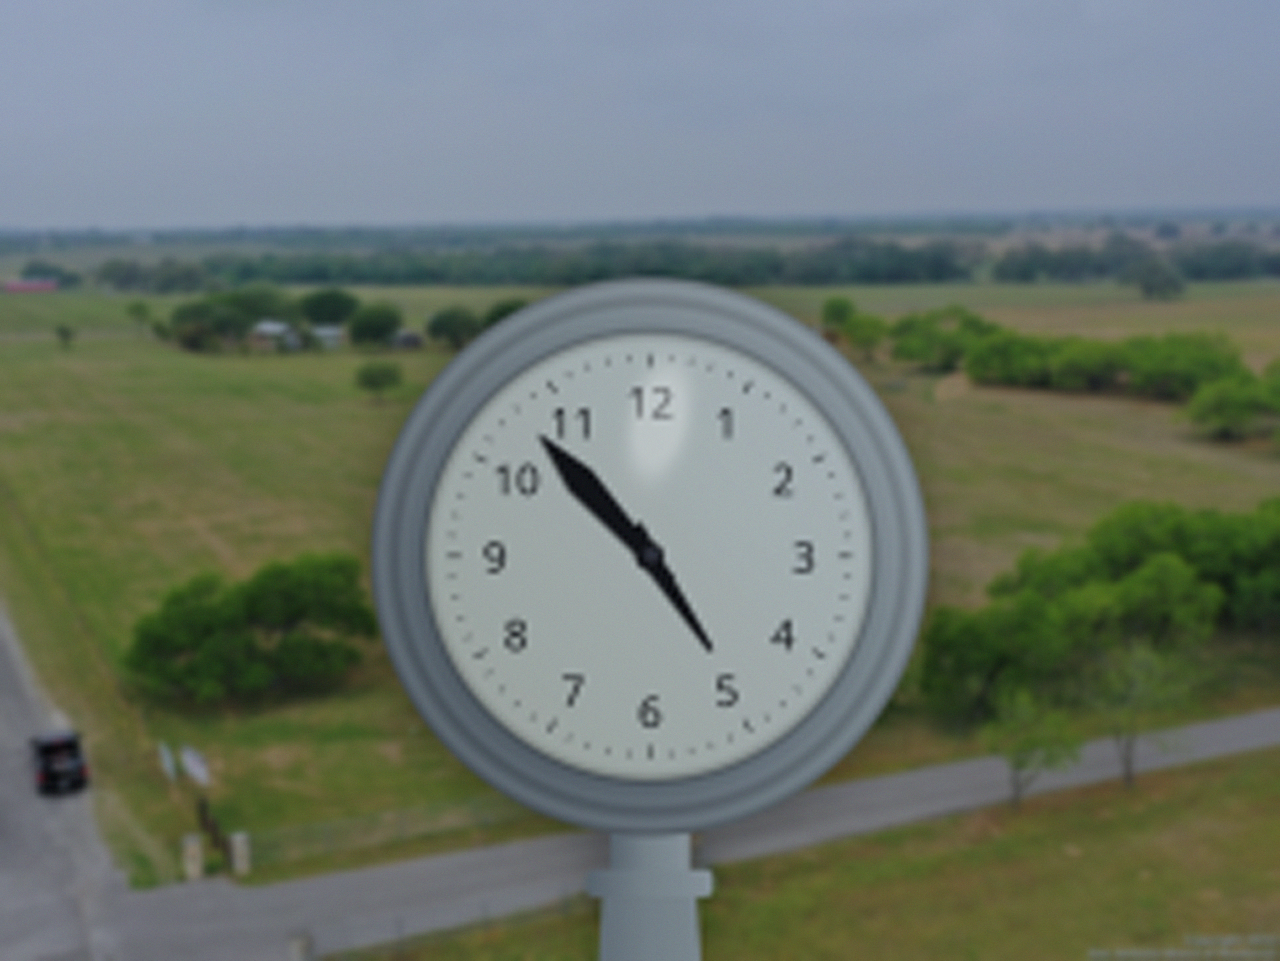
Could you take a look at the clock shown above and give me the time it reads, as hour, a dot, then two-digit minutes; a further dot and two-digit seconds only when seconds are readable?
4.53
